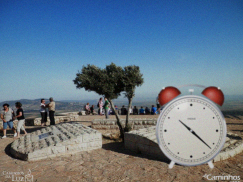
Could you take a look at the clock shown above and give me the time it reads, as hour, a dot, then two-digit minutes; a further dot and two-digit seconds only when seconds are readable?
10.22
